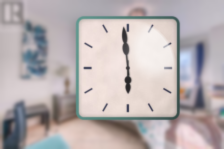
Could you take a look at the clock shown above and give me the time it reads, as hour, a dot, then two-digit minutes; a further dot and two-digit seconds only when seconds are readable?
5.59
